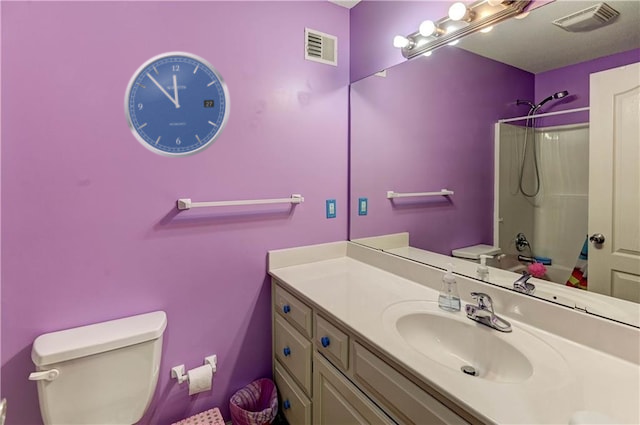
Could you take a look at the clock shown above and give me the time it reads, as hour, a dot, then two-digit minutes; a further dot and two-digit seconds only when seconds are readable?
11.53
